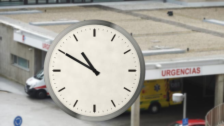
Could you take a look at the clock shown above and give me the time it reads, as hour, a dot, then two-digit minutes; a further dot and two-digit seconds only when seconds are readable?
10.50
